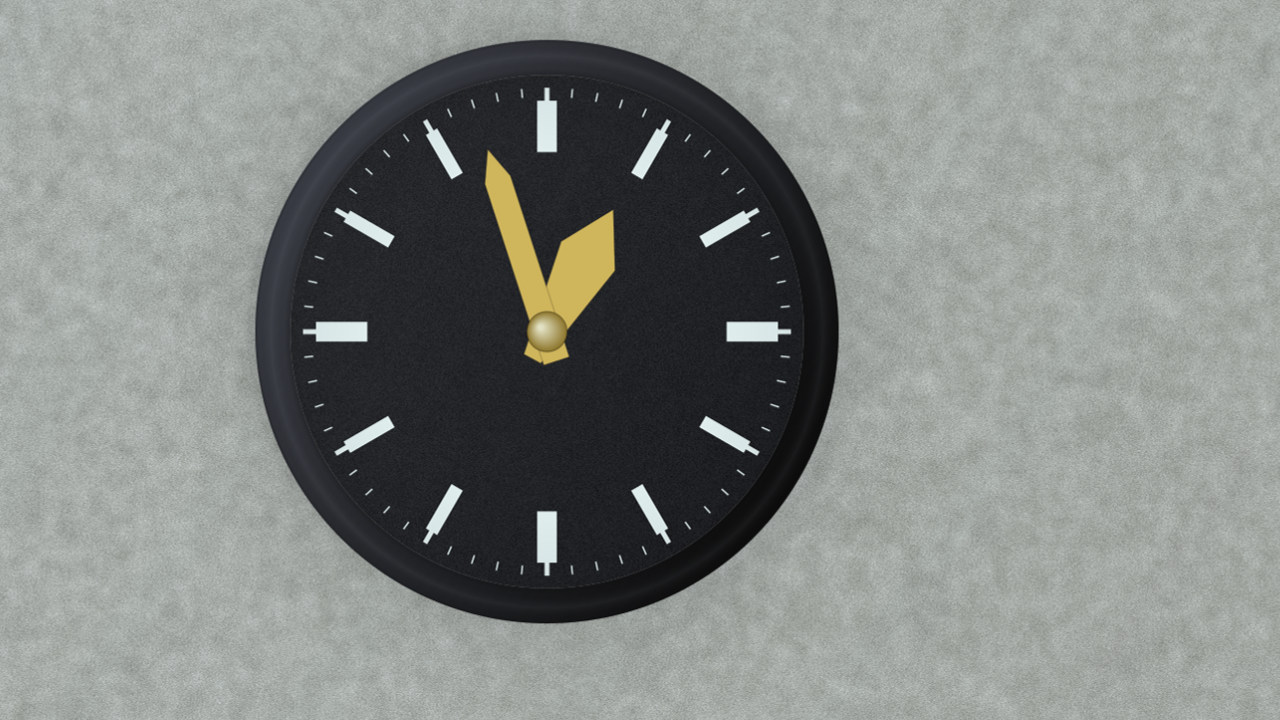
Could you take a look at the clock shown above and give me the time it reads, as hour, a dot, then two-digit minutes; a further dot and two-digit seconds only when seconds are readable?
12.57
